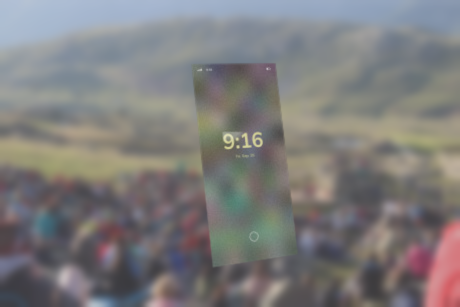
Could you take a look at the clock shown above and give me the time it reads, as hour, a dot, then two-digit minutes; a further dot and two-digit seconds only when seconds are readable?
9.16
